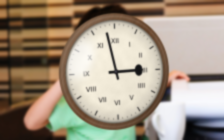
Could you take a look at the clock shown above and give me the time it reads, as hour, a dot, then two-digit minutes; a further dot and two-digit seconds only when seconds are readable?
2.58
